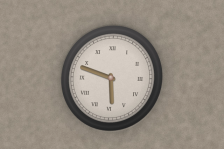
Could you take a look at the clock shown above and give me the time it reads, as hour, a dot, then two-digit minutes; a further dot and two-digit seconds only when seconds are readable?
5.48
